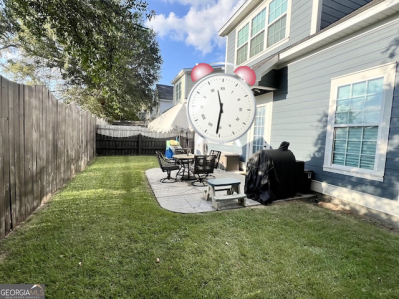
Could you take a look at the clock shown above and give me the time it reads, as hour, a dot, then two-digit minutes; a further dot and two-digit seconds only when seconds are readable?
11.31
